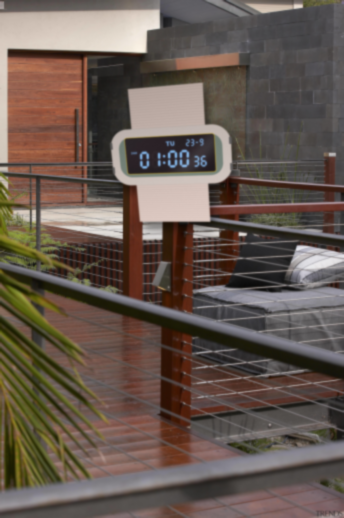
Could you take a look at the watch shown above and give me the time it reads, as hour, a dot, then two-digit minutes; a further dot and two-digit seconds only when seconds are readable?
1.00.36
